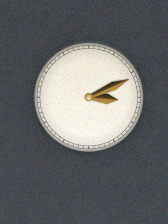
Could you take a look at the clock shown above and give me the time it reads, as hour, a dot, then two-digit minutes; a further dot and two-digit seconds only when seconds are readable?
3.11
